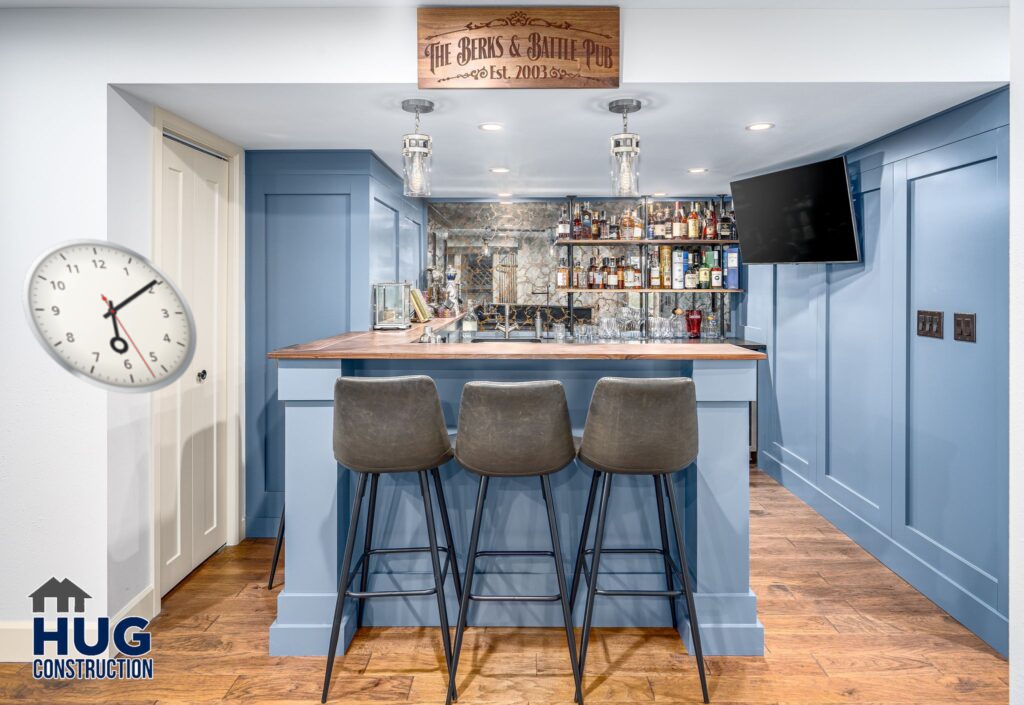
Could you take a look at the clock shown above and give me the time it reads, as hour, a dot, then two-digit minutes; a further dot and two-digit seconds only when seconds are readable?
6.09.27
